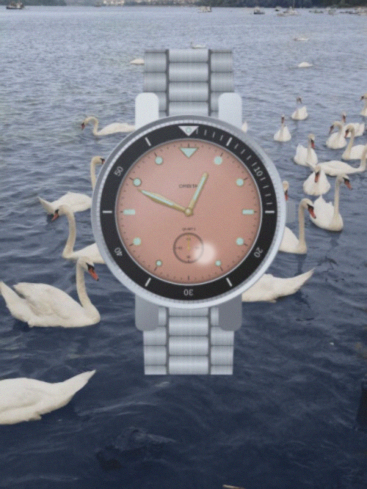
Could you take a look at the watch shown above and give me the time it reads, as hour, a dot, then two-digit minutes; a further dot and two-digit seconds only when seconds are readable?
12.49
